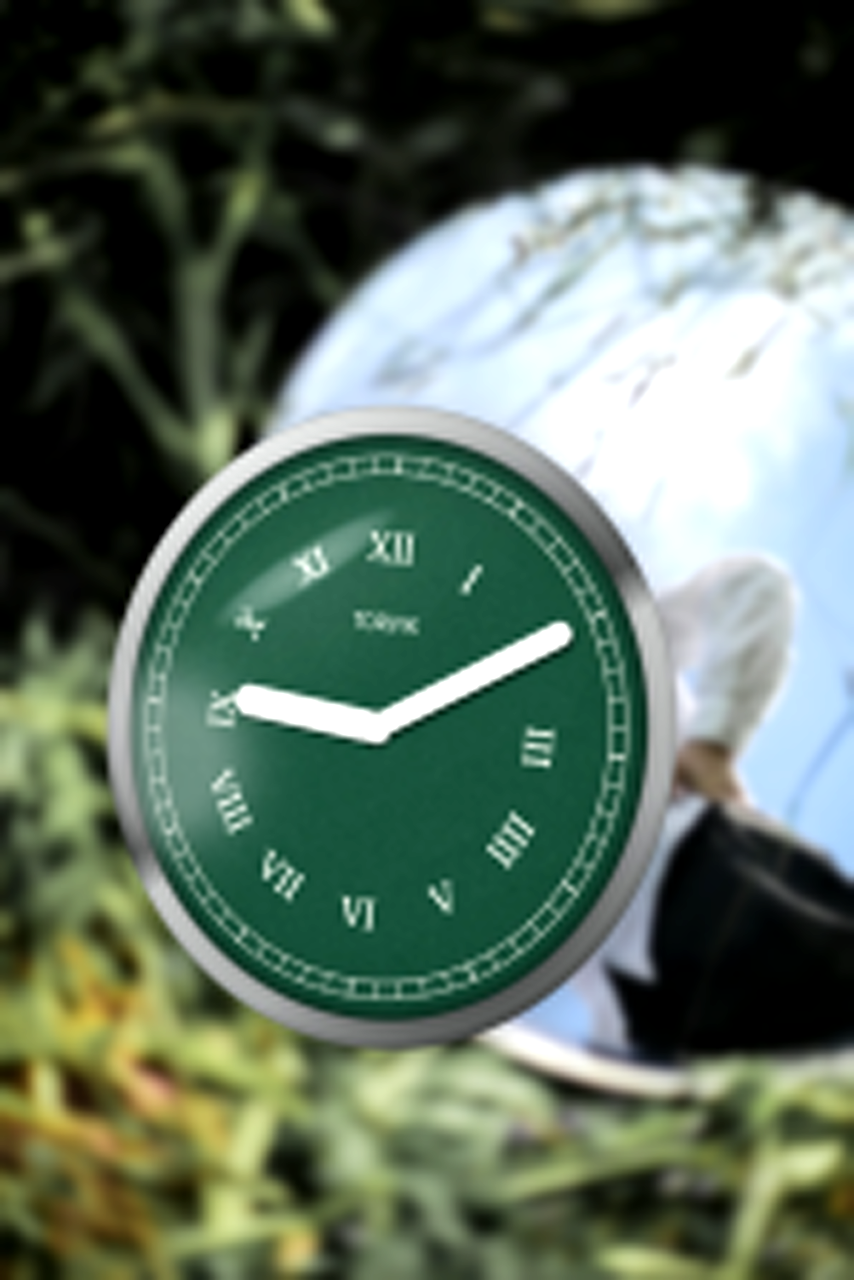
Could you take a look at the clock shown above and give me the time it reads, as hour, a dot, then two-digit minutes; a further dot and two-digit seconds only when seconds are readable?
9.10
